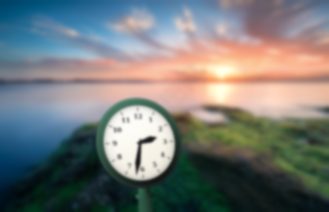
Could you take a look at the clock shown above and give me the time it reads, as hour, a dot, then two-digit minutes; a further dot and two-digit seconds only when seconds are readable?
2.32
